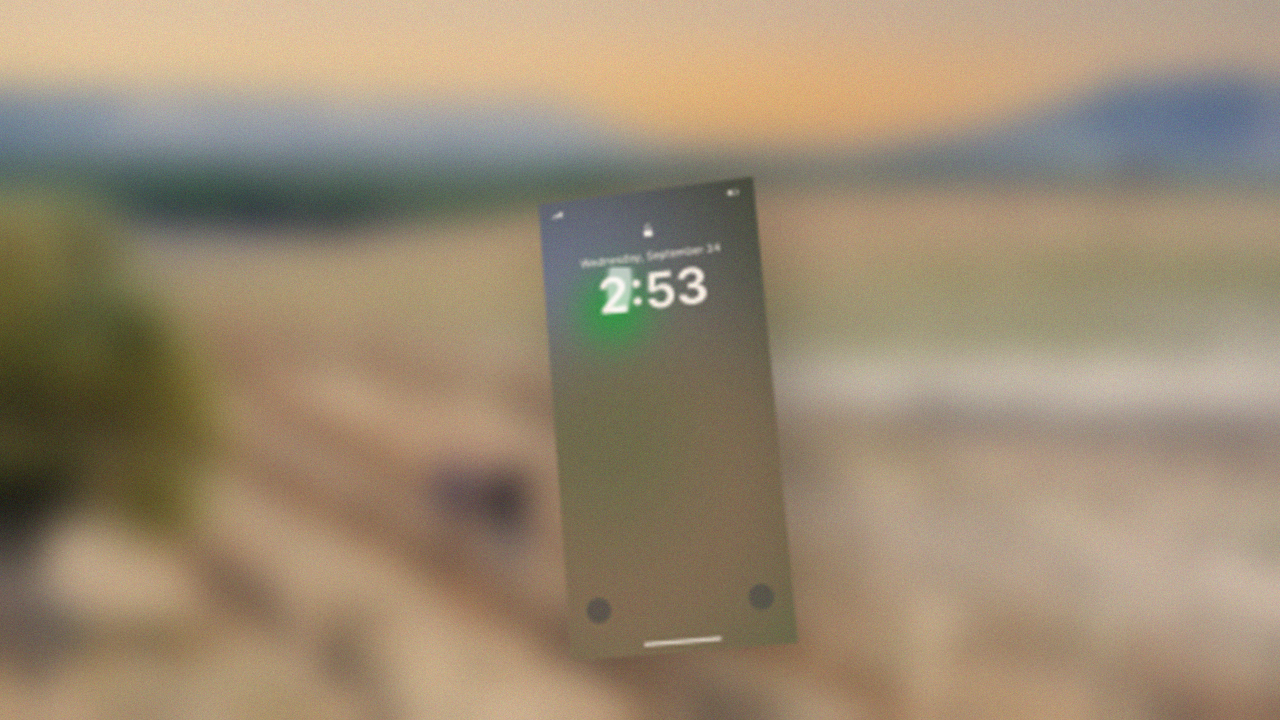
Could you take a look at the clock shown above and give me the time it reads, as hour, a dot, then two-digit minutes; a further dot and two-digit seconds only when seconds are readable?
2.53
